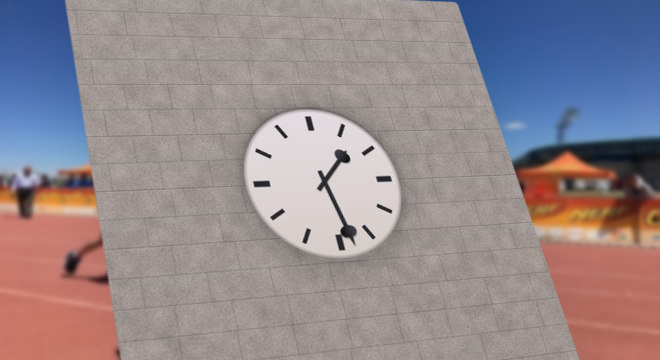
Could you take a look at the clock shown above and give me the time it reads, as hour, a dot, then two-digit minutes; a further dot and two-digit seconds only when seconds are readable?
1.28
